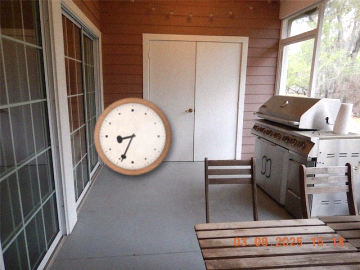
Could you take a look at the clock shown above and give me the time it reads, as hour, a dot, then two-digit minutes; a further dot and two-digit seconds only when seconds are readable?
8.34
